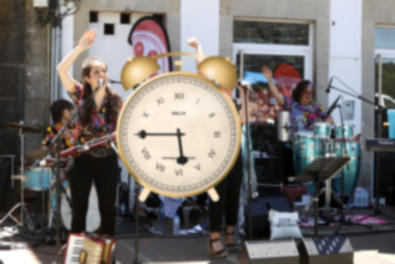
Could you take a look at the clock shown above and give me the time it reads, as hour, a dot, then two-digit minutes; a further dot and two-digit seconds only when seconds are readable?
5.45
